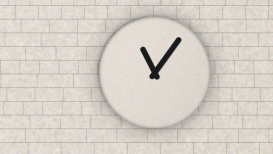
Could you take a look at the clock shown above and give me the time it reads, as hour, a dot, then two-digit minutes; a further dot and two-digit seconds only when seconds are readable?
11.06
